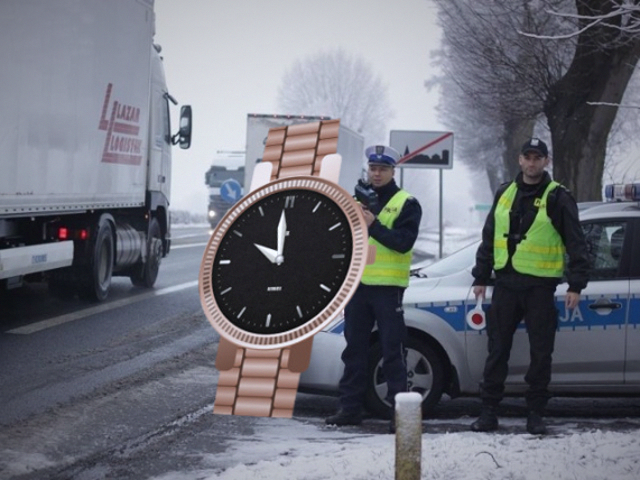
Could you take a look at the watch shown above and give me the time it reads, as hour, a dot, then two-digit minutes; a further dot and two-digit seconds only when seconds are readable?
9.59
